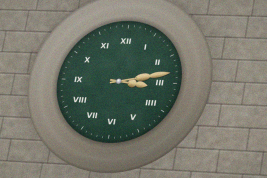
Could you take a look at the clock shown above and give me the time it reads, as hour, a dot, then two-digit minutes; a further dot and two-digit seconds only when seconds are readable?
3.13
